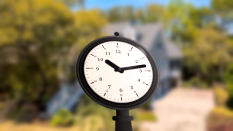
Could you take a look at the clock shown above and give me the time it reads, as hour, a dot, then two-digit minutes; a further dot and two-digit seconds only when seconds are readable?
10.13
